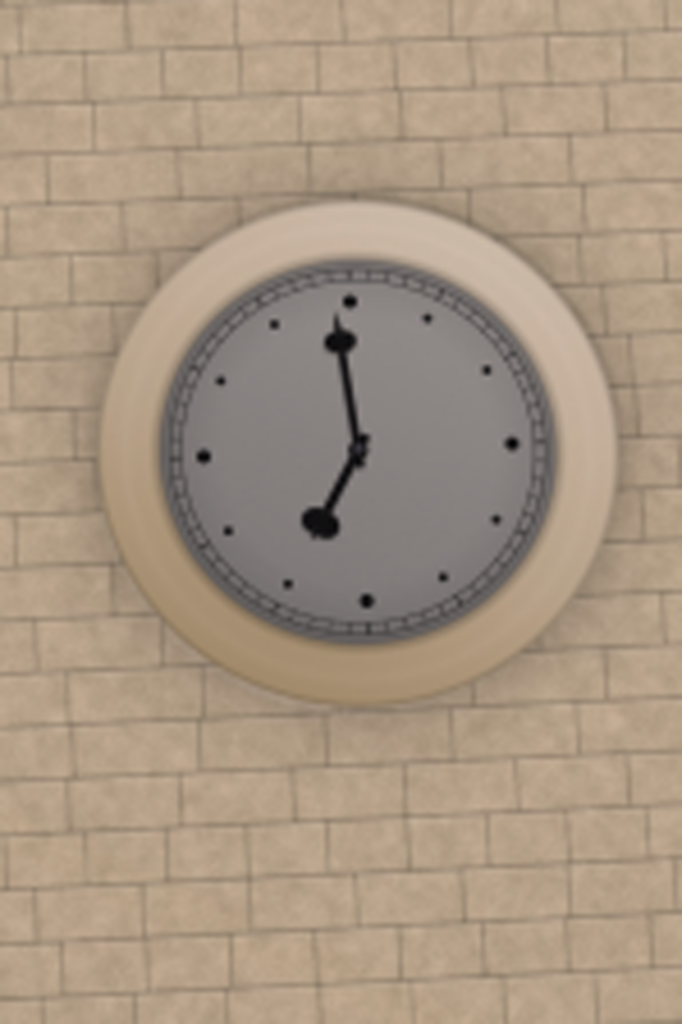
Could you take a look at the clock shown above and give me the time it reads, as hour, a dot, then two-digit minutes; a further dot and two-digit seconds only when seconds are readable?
6.59
